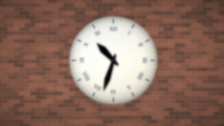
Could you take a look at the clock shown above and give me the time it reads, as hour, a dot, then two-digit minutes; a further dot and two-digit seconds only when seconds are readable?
10.33
